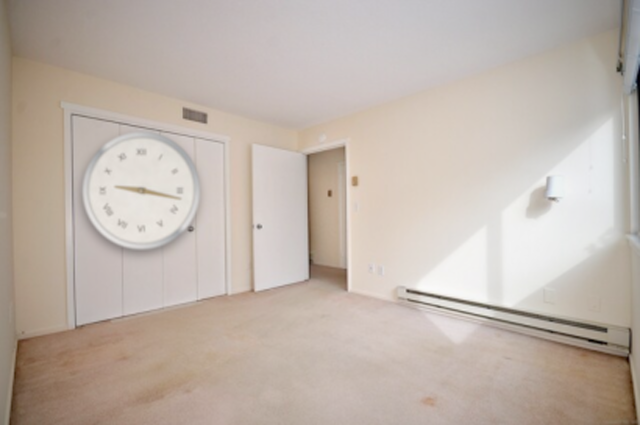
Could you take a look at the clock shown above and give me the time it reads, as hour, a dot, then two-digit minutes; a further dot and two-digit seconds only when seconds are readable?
9.17
